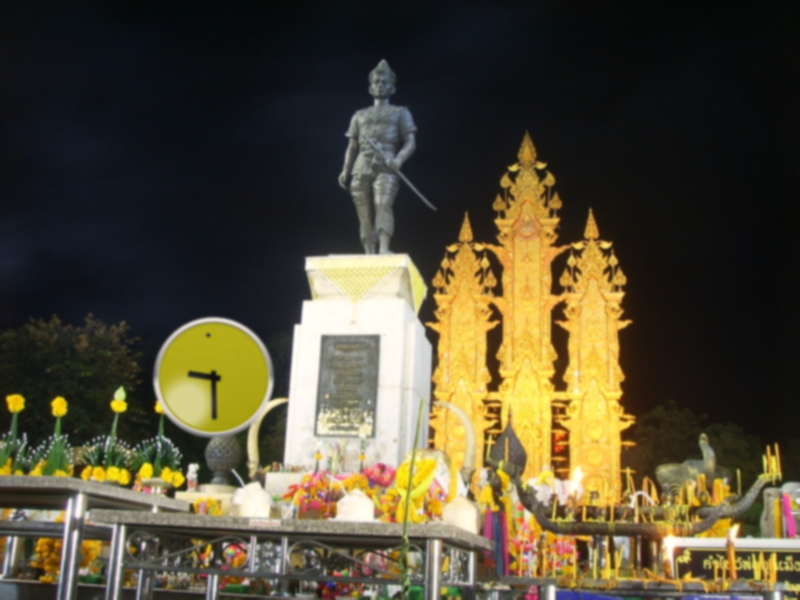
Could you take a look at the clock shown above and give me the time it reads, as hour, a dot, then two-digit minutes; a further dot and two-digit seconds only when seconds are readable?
9.31
